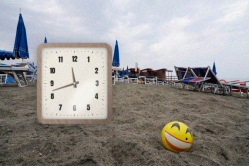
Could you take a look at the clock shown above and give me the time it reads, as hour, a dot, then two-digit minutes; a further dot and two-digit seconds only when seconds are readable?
11.42
